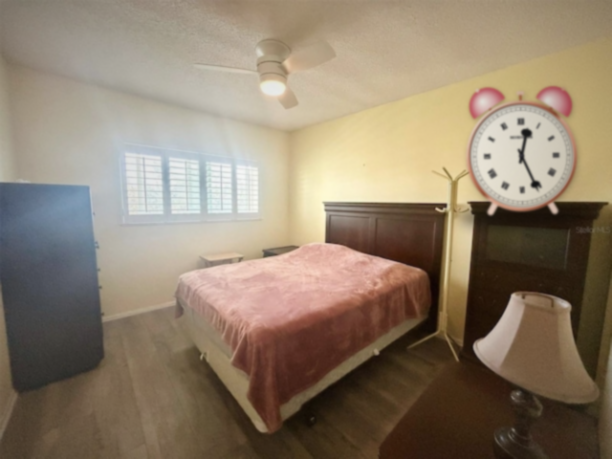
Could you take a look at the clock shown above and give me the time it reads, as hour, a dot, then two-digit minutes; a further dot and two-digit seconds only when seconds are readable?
12.26
